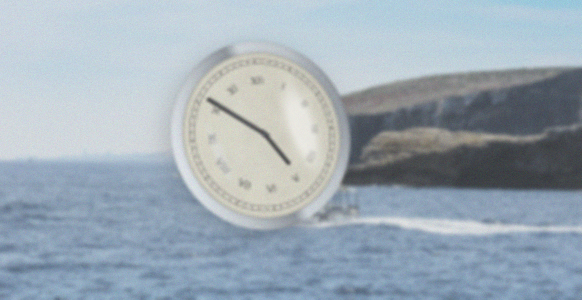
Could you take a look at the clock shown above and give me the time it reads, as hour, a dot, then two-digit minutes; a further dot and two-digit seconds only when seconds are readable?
4.51
